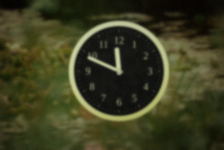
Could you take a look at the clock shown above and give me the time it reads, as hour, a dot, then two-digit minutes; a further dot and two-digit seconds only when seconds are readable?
11.49
